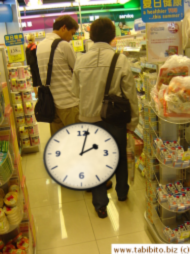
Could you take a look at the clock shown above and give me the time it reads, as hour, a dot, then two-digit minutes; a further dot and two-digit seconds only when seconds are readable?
2.02
